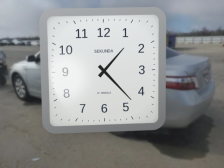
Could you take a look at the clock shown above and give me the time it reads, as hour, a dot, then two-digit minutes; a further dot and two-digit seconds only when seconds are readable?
1.23
